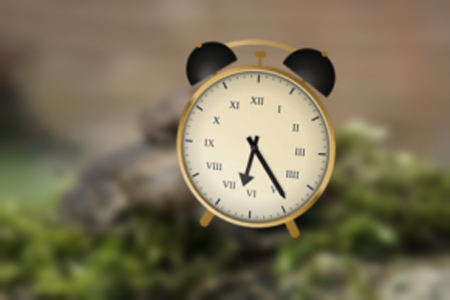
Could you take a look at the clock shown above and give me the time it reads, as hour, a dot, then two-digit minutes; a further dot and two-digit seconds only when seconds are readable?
6.24
